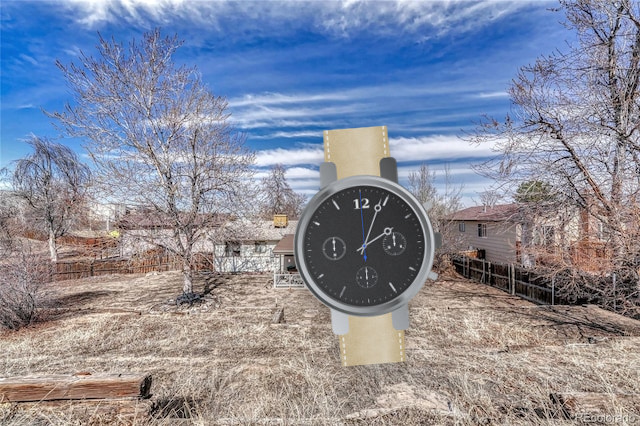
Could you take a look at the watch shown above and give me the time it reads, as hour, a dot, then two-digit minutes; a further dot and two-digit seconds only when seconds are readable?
2.04
